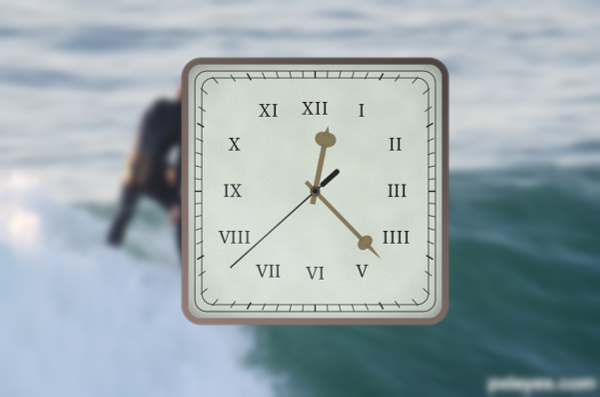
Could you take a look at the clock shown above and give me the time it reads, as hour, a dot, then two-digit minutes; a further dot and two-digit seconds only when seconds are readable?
12.22.38
